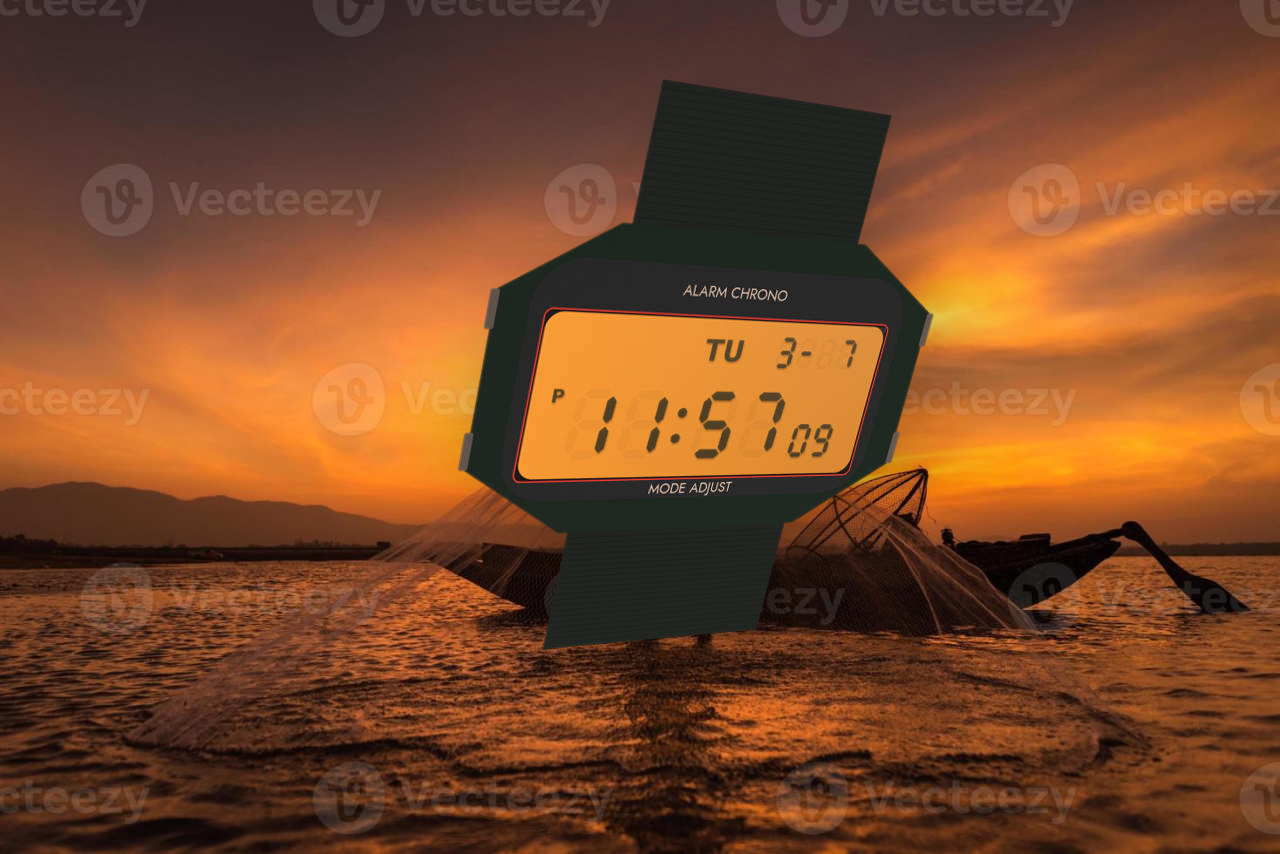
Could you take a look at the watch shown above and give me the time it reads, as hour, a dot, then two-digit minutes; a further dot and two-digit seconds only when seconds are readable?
11.57.09
